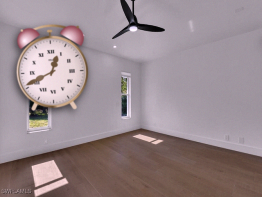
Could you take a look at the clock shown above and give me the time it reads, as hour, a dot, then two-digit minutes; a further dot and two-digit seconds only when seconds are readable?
12.41
